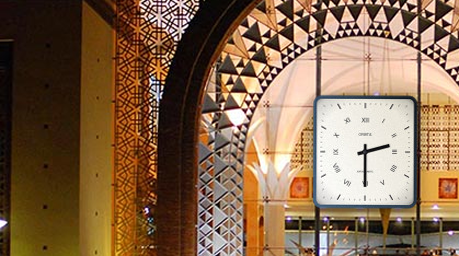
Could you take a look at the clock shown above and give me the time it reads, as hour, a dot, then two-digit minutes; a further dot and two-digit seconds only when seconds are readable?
2.30
